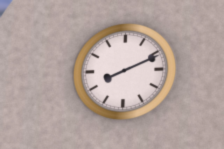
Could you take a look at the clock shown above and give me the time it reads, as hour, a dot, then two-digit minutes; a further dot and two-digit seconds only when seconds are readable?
8.11
